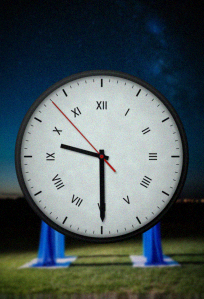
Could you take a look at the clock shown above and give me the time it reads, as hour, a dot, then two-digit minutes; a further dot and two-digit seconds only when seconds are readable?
9.29.53
